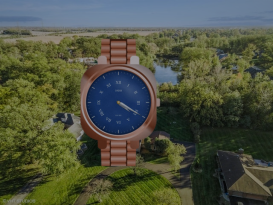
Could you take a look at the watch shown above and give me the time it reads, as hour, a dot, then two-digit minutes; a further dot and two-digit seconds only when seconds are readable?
4.20
